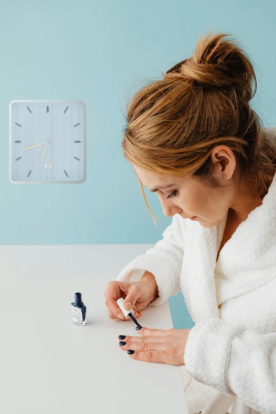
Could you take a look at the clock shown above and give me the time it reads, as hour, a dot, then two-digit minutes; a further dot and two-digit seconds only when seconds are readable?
6.42
